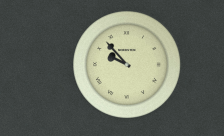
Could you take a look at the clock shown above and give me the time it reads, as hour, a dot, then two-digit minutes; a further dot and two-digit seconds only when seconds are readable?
9.53
